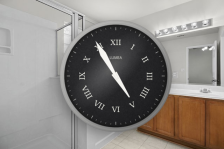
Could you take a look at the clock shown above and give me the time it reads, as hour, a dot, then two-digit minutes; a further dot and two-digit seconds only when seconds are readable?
4.55
